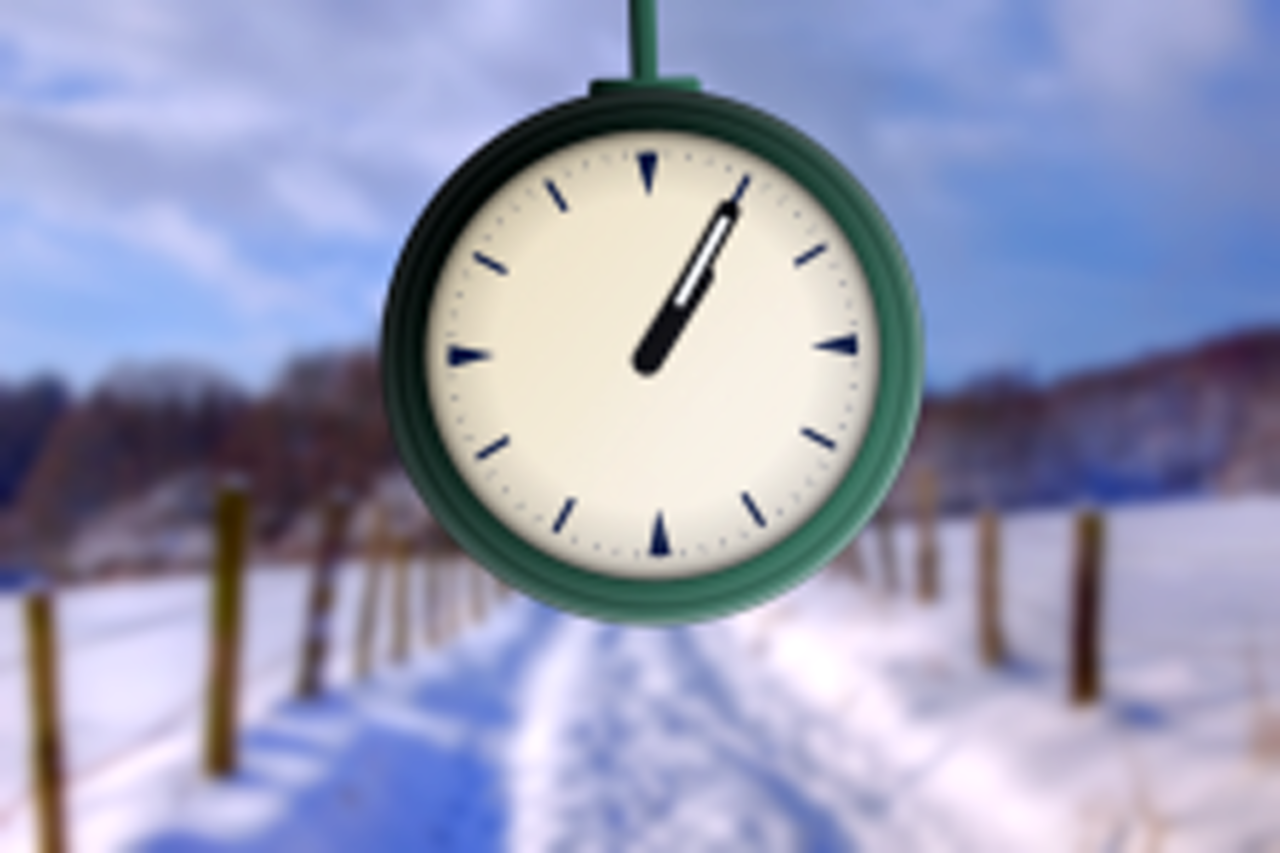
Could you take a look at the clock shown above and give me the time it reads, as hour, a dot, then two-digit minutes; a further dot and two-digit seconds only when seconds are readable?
1.05
